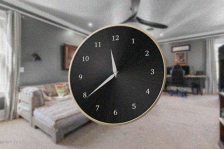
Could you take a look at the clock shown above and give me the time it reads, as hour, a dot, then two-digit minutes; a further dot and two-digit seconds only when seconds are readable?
11.39
